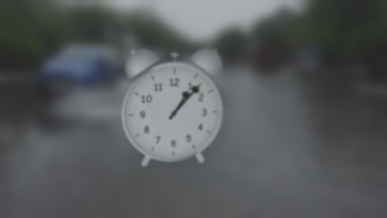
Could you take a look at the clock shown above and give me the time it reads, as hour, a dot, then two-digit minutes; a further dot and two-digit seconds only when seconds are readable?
1.07
